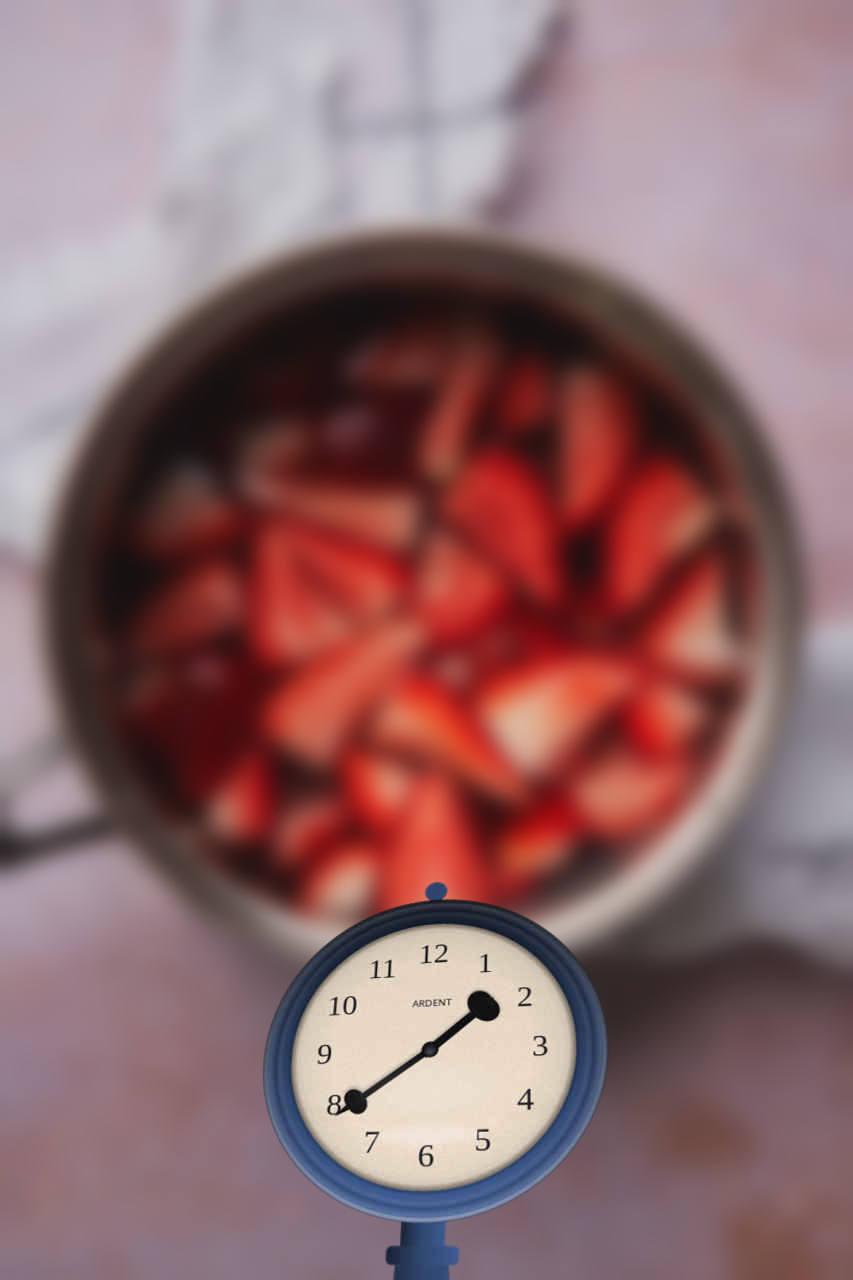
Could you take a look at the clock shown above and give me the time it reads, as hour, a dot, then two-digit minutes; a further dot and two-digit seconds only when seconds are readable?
1.39
